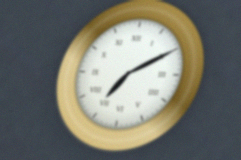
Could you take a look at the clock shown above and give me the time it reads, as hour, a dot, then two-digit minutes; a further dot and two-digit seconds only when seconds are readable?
7.10
